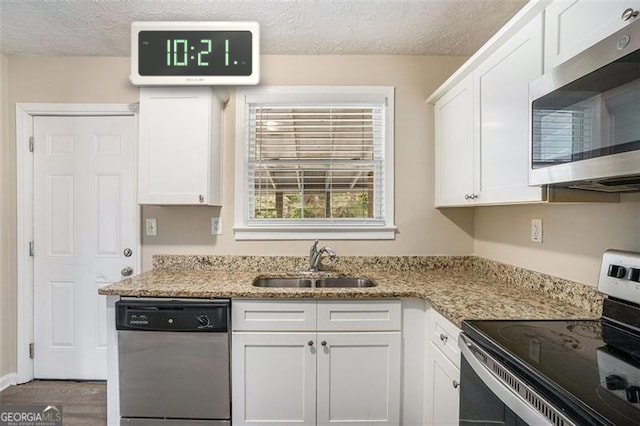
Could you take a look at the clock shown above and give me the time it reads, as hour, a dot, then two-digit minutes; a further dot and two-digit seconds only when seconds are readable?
10.21
